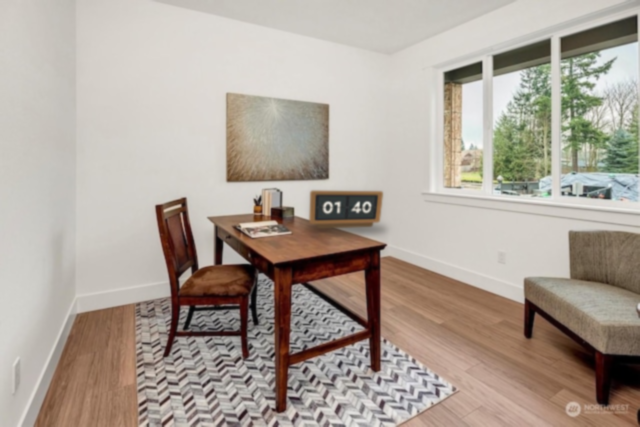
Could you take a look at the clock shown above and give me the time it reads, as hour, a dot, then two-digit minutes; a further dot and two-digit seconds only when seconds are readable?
1.40
